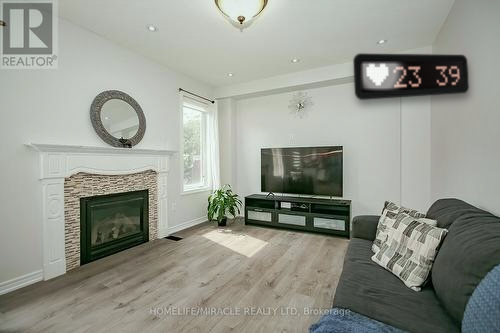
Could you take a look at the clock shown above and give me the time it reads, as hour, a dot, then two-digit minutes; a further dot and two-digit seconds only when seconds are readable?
23.39
